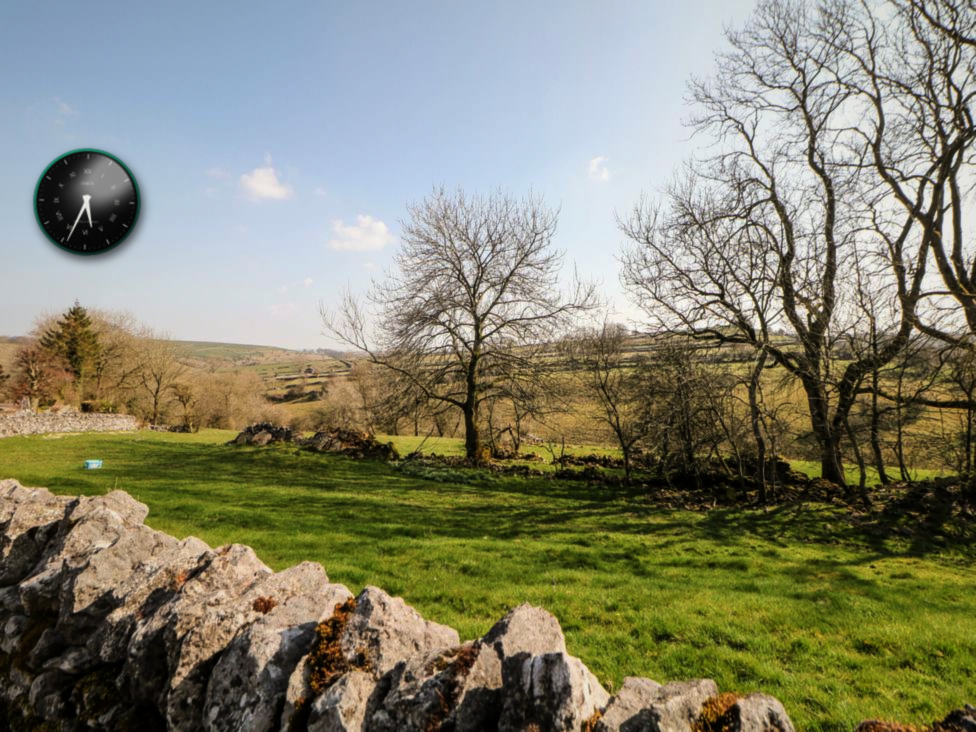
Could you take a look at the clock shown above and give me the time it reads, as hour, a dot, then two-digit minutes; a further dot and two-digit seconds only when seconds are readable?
5.34
